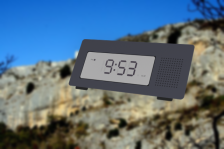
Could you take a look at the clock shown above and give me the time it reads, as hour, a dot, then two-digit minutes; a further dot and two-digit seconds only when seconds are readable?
9.53
